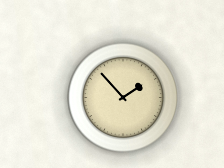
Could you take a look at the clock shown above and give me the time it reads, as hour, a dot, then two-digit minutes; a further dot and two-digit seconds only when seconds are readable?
1.53
